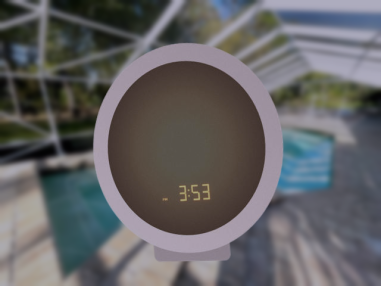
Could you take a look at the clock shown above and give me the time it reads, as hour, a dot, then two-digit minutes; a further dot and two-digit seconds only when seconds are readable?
3.53
